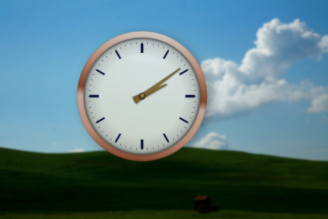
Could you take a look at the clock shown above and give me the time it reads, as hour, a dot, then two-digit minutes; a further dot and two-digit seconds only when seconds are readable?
2.09
